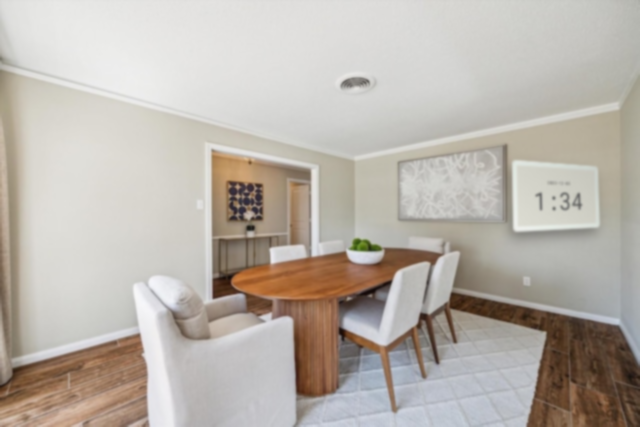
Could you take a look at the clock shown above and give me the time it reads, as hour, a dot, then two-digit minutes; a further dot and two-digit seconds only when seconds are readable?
1.34
